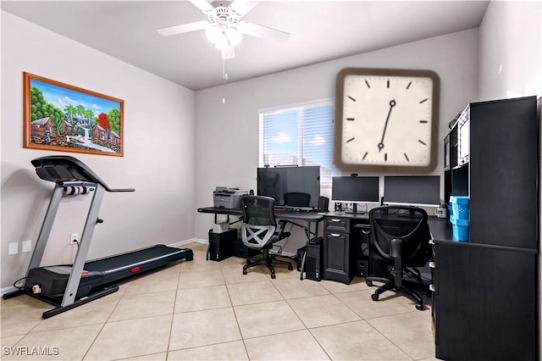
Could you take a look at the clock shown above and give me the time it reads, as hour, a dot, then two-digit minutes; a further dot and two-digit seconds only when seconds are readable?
12.32
